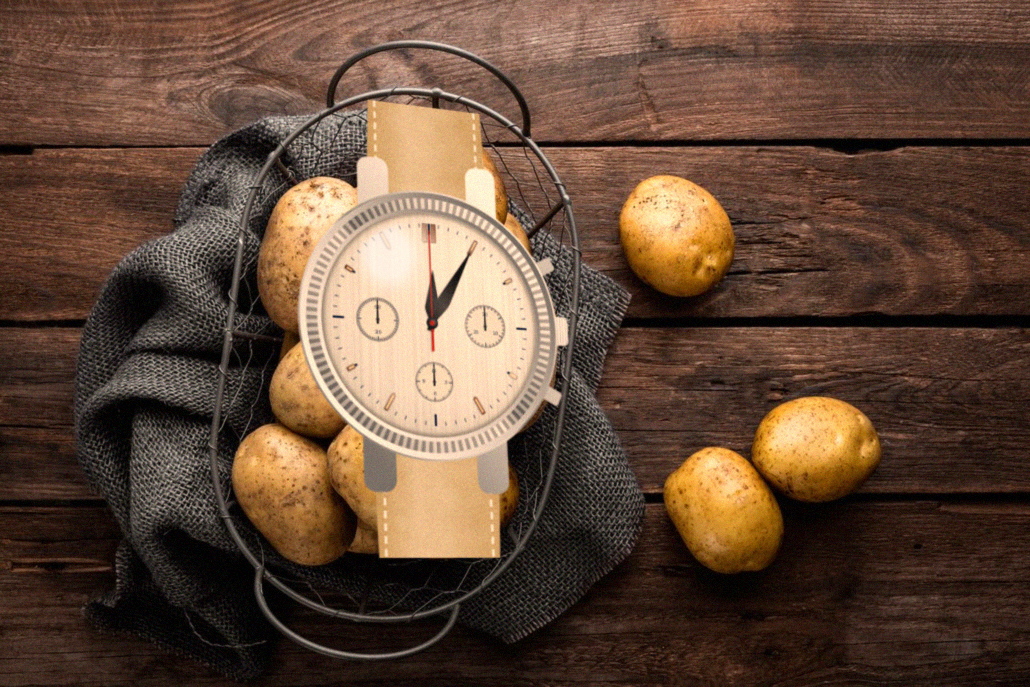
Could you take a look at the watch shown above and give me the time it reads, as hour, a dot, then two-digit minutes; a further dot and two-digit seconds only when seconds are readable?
12.05
